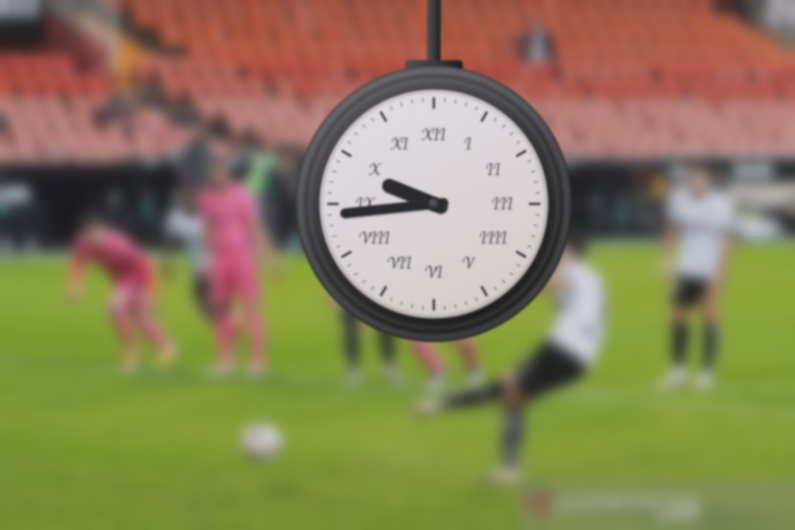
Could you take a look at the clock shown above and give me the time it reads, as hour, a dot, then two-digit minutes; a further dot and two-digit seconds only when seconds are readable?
9.44
